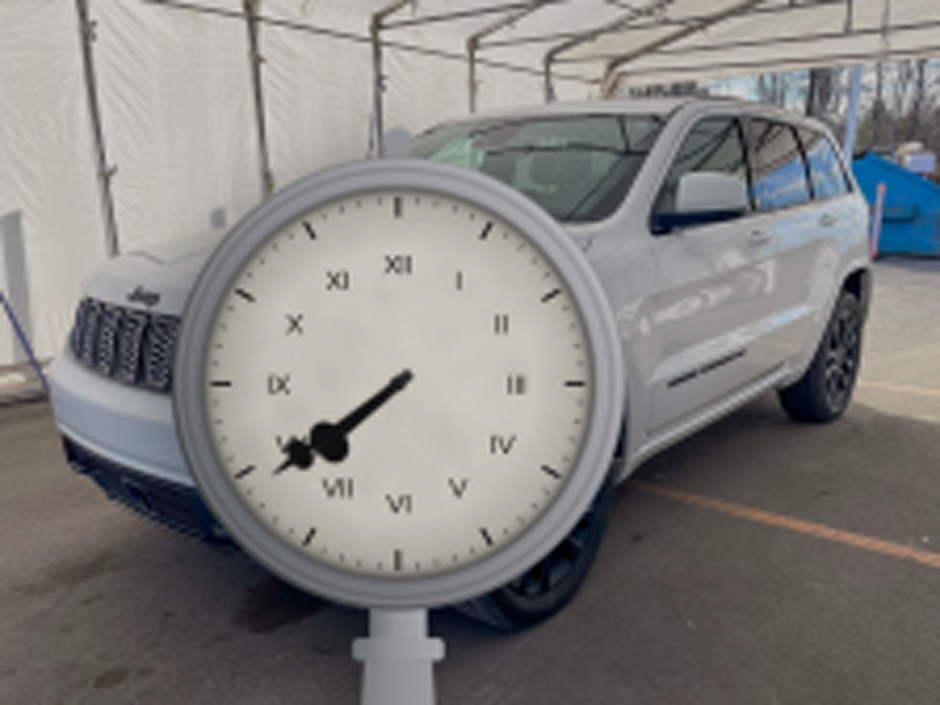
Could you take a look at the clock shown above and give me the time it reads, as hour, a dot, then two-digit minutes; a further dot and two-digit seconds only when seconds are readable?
7.39
